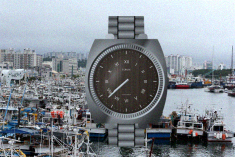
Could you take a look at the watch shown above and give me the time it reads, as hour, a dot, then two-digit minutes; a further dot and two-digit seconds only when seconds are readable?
7.38
